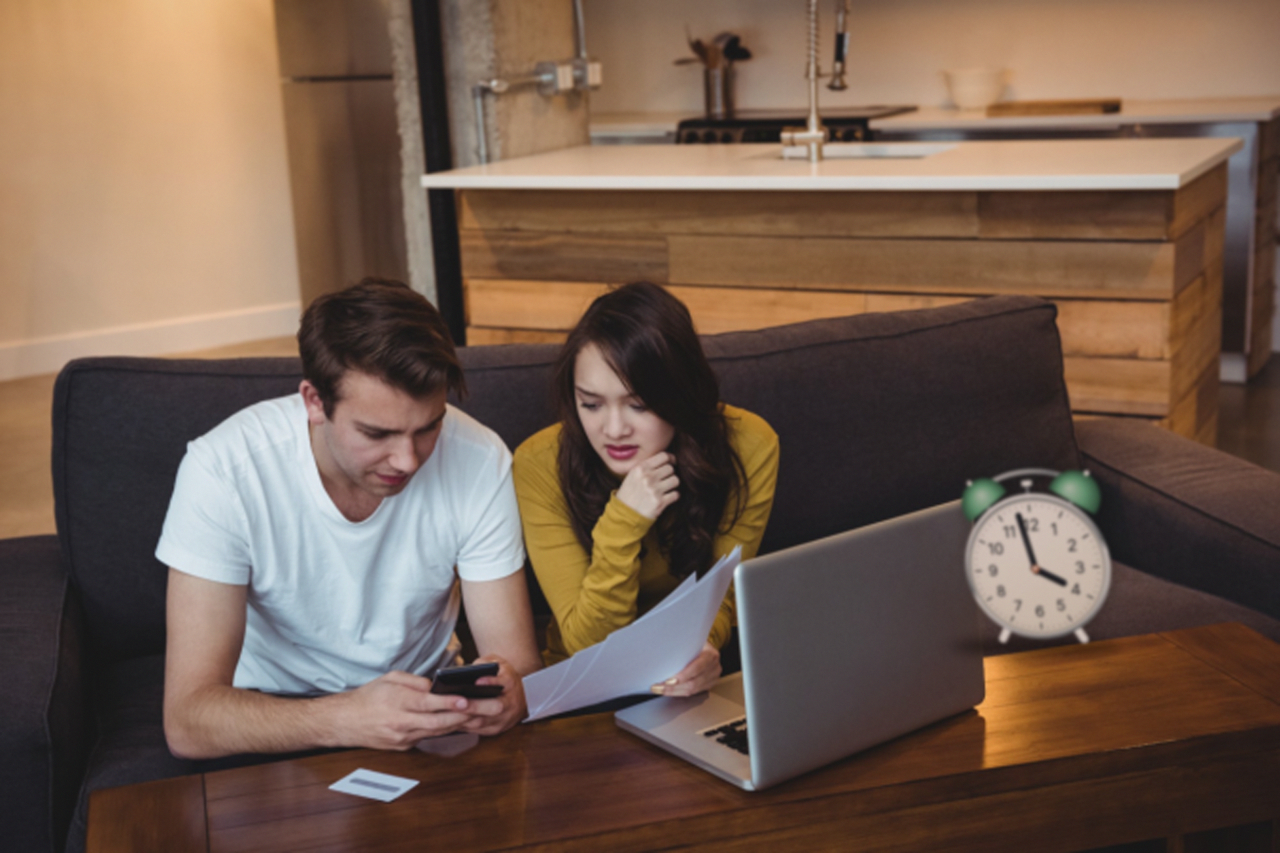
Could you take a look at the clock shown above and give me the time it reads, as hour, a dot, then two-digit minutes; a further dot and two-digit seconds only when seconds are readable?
3.58
